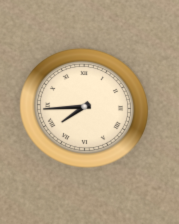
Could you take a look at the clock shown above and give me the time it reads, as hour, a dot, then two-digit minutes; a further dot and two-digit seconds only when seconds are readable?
7.44
